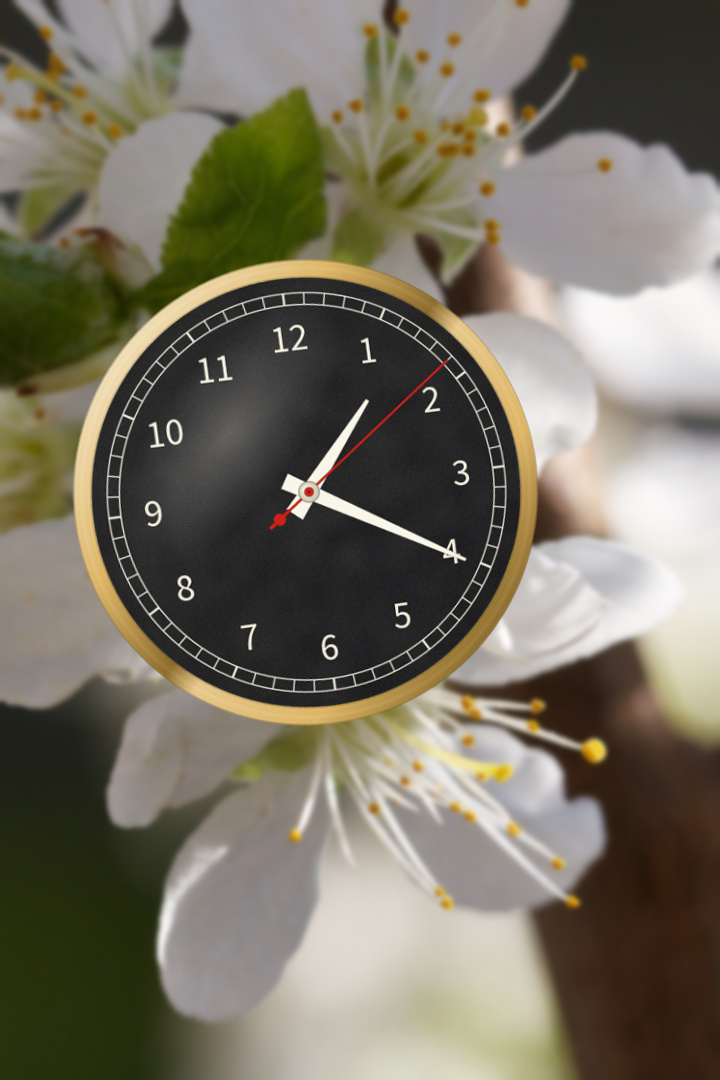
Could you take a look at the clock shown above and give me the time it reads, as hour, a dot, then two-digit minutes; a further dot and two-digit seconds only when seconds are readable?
1.20.09
